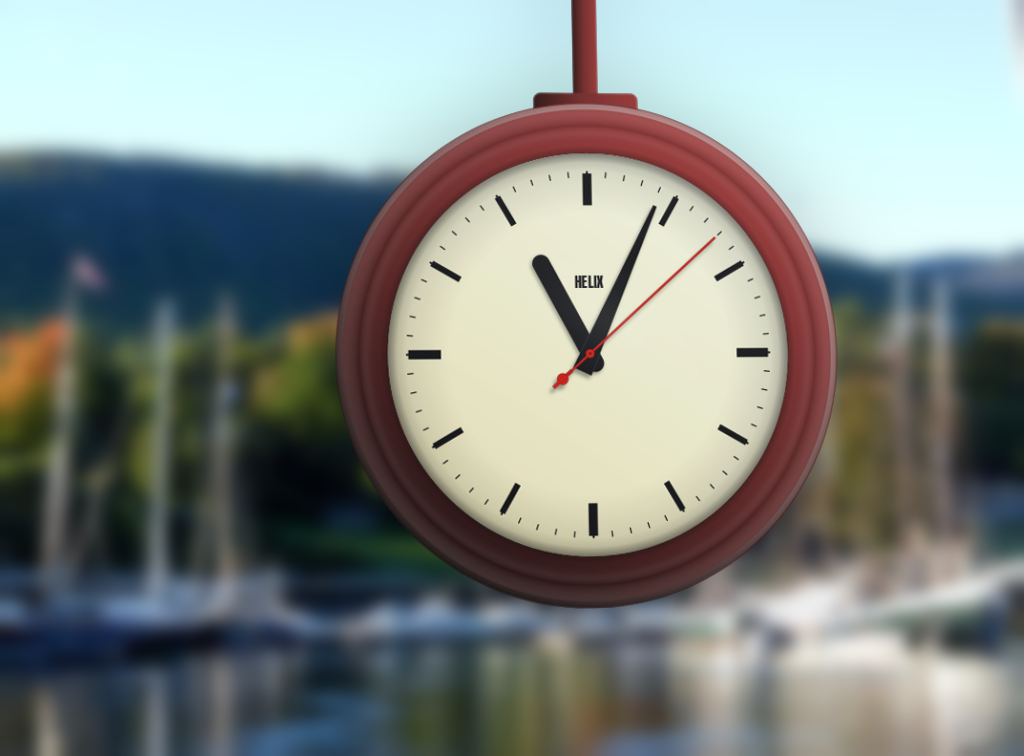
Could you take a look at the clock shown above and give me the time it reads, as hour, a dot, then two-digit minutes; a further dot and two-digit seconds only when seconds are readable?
11.04.08
